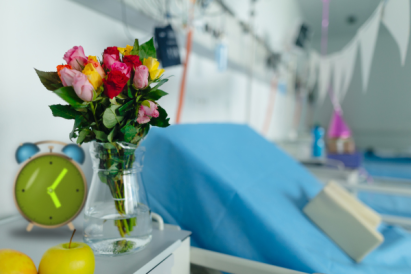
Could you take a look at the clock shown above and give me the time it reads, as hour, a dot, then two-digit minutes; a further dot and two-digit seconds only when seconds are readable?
5.06
